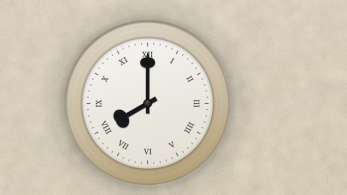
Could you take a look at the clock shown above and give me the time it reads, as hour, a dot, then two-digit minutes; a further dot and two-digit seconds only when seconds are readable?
8.00
